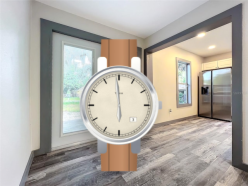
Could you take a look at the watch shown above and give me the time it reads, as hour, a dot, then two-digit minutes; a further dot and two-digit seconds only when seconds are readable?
5.59
